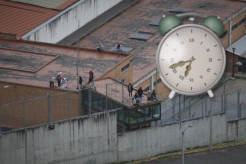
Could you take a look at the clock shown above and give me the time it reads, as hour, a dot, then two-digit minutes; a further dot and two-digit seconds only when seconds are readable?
6.42
